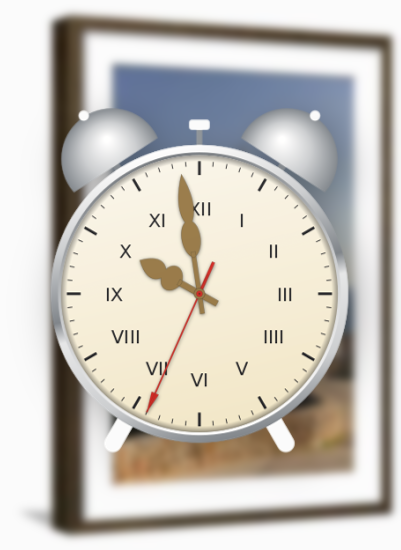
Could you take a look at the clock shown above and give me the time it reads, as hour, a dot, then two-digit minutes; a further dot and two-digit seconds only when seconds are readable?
9.58.34
